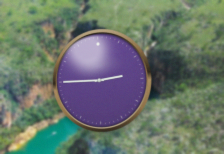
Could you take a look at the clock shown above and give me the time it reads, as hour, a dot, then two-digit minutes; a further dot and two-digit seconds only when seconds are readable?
2.45
